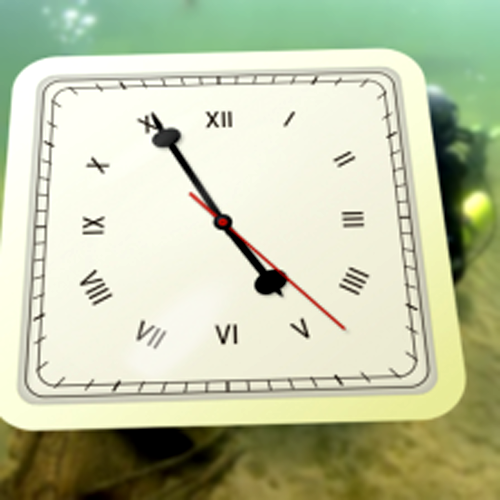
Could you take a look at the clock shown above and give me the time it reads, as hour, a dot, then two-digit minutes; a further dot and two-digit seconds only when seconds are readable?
4.55.23
